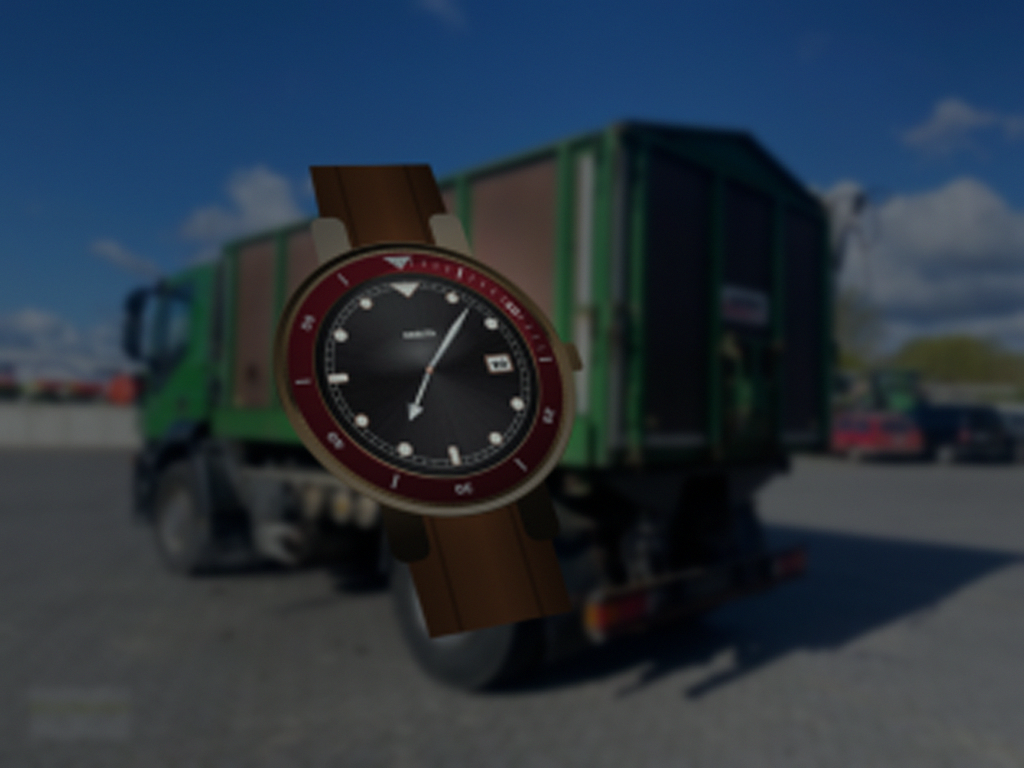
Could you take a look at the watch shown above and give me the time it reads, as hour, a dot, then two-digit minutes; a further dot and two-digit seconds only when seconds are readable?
7.07
